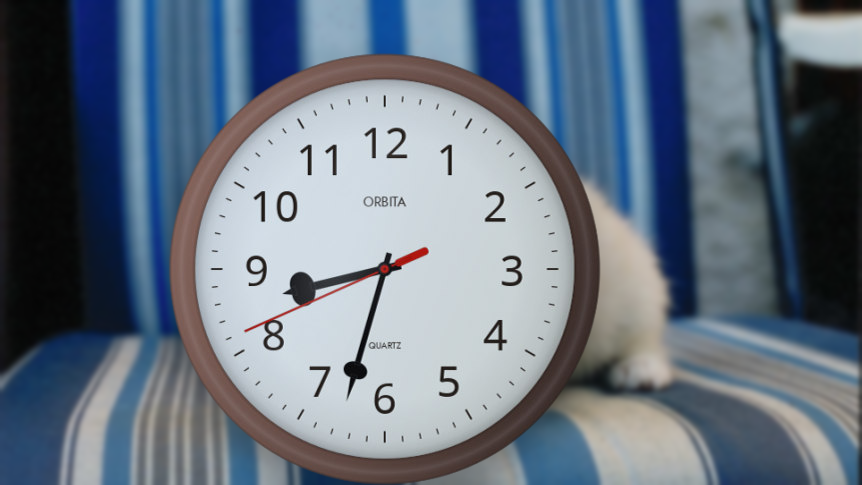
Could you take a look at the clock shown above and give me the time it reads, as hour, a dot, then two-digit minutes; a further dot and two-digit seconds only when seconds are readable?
8.32.41
